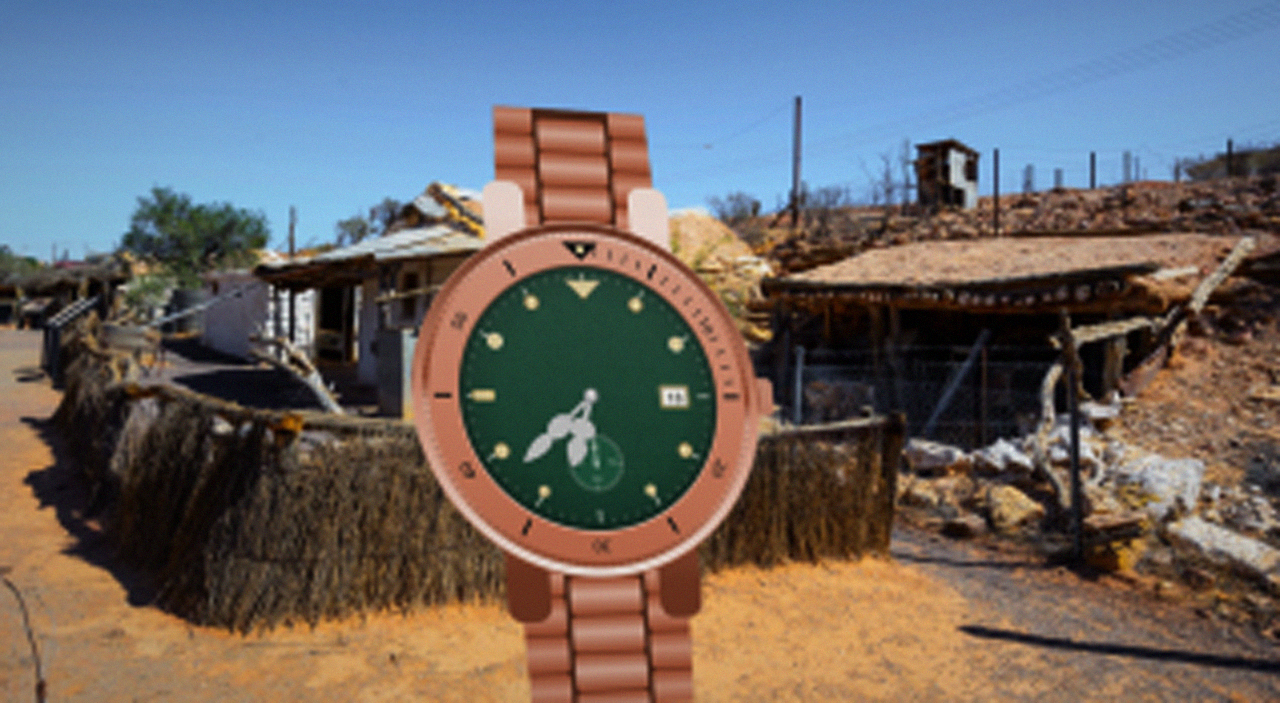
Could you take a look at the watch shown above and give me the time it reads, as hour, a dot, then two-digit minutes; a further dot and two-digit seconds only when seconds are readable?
6.38
